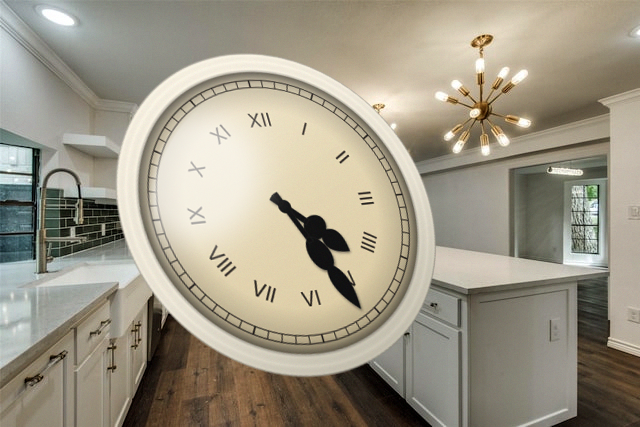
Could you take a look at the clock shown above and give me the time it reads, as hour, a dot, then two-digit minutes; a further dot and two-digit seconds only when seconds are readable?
4.26
